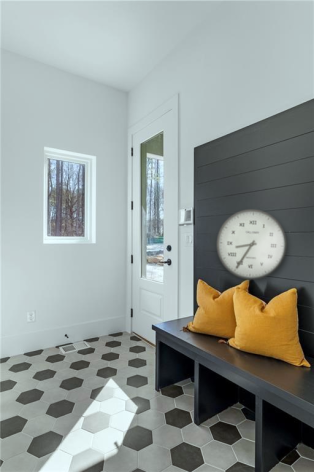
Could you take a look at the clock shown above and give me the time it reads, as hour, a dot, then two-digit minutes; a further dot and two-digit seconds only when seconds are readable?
8.35
